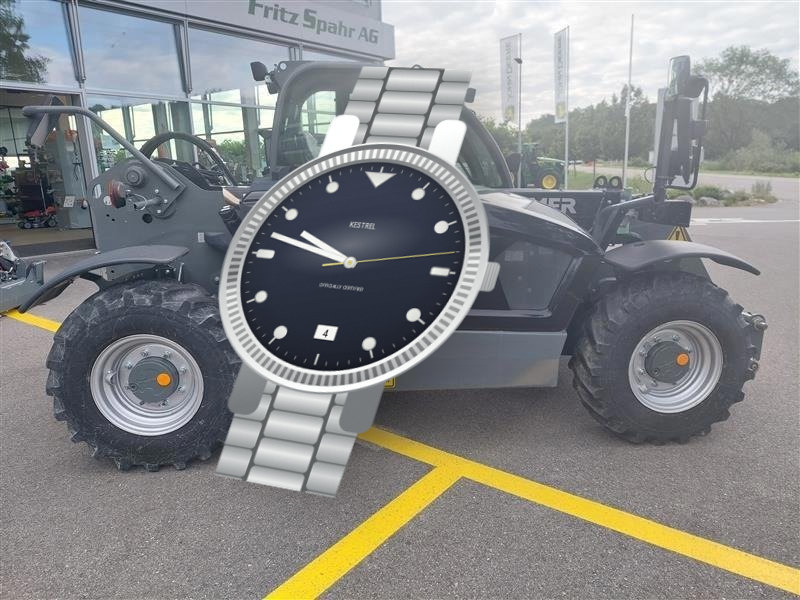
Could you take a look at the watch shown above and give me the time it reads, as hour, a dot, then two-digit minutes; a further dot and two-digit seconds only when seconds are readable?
9.47.13
